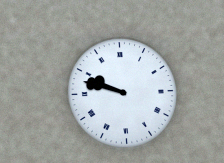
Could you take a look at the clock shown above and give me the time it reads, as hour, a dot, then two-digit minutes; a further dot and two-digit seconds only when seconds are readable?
9.48
